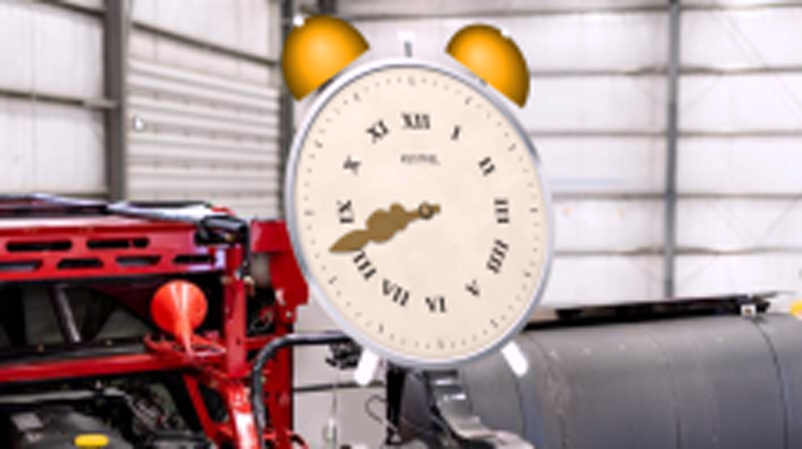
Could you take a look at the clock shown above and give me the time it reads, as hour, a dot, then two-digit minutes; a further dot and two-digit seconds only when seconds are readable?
8.42
